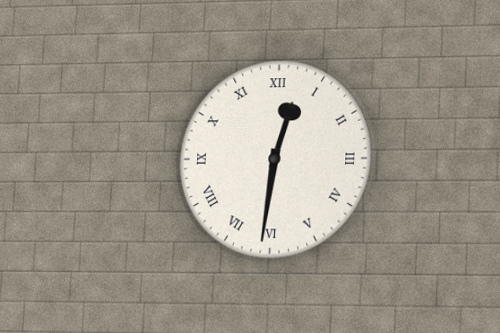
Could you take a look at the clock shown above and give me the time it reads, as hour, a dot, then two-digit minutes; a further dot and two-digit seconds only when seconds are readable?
12.31
